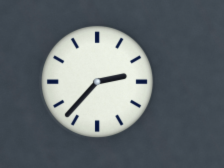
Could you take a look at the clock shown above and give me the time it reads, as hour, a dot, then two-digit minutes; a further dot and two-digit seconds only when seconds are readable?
2.37
